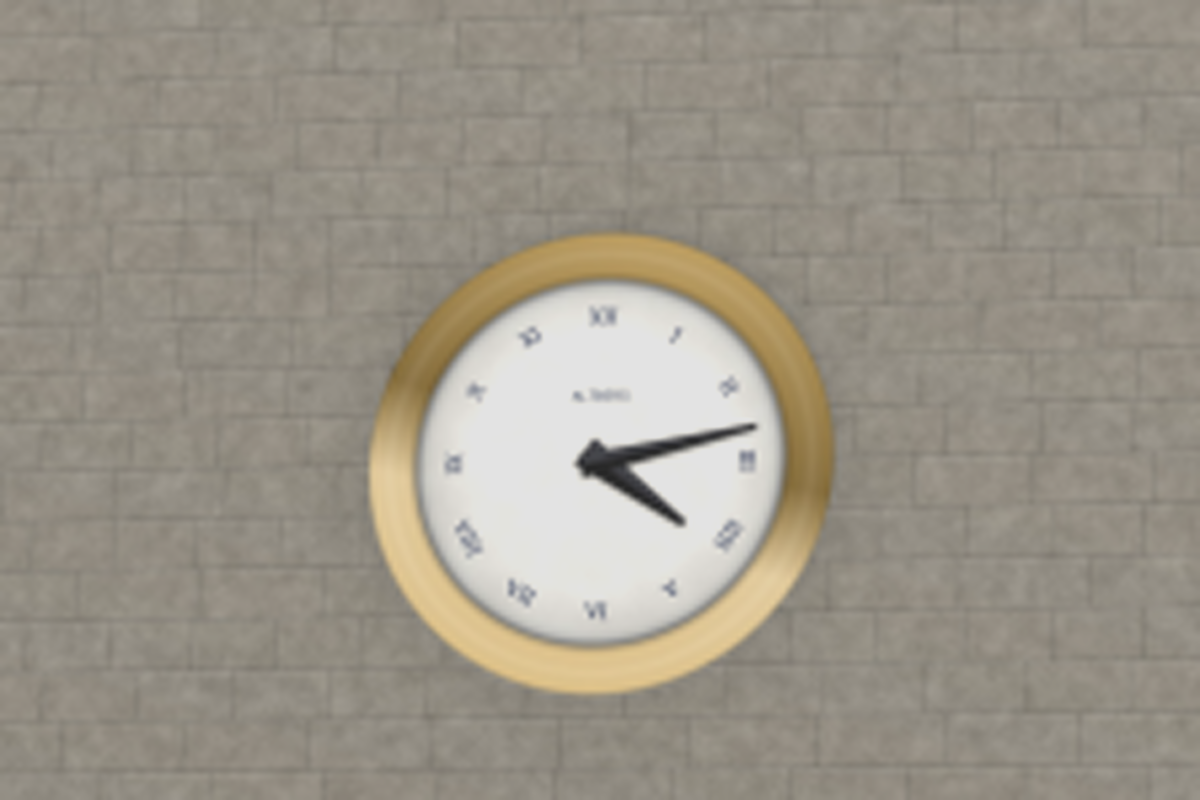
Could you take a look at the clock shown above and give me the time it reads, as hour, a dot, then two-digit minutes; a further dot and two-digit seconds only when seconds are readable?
4.13
